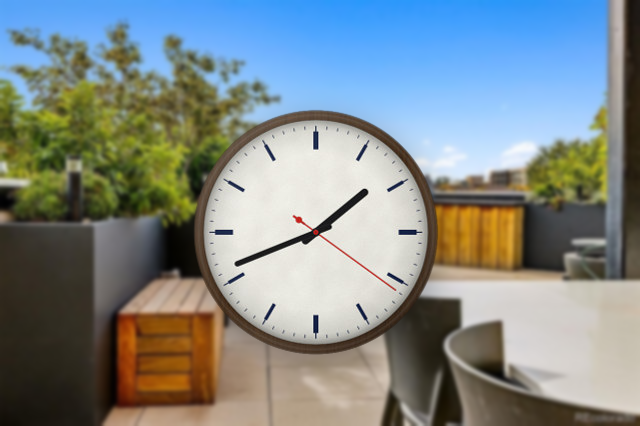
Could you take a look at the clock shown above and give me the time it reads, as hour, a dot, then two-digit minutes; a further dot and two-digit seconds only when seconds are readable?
1.41.21
